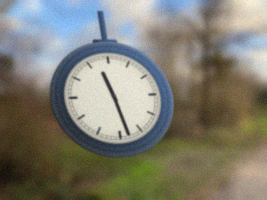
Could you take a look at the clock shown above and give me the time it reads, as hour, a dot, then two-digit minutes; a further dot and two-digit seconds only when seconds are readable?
11.28
